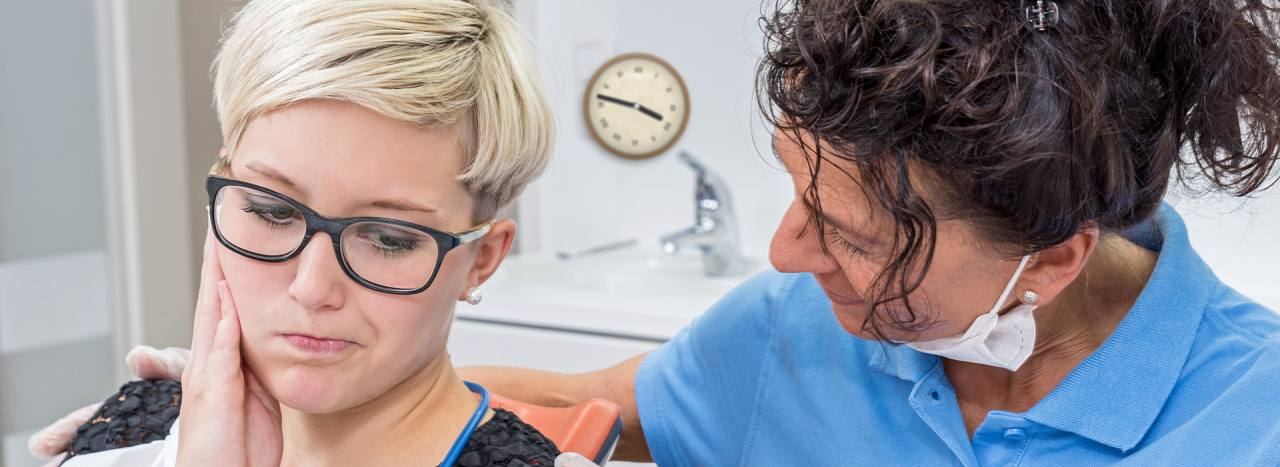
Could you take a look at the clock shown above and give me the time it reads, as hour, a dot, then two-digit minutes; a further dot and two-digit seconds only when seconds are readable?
3.47
